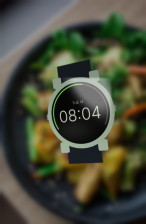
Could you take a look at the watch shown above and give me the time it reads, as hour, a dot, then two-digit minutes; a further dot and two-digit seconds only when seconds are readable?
8.04
